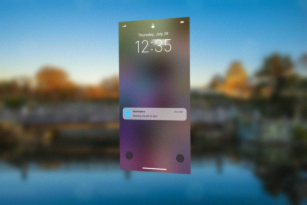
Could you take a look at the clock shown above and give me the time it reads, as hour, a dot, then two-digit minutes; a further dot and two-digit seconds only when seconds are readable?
12.35
